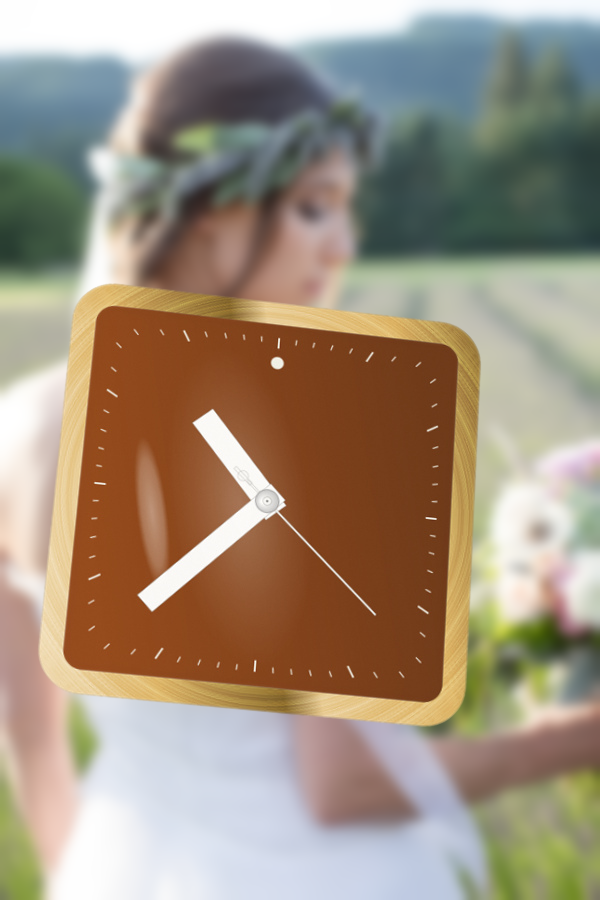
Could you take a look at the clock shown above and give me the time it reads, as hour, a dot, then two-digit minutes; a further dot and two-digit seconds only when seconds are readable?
10.37.22
